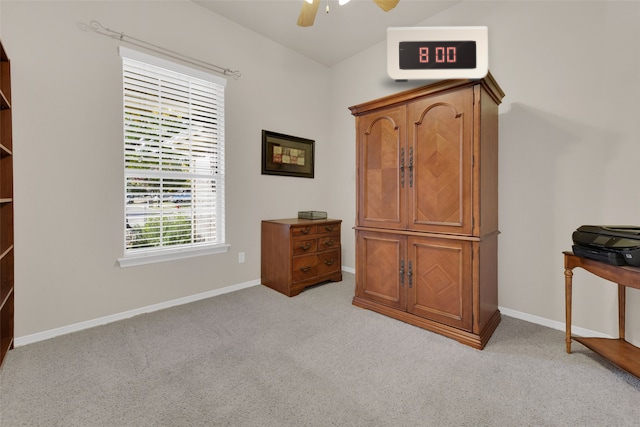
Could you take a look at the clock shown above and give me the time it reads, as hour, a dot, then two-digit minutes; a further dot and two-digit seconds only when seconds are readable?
8.00
